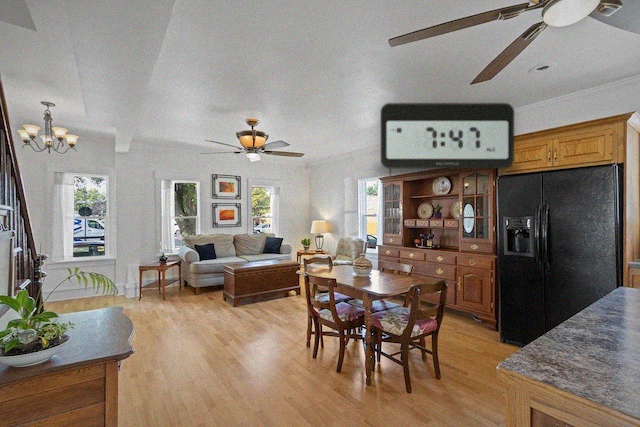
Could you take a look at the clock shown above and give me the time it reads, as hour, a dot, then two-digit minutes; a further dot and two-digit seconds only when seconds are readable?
7.47
